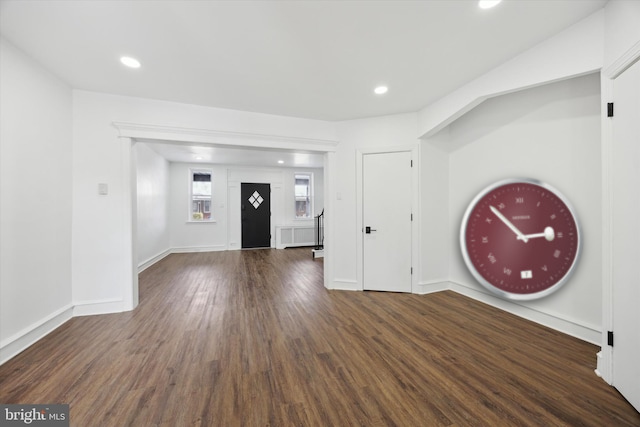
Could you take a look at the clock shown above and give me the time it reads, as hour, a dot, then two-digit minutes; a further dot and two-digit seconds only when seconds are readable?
2.53
